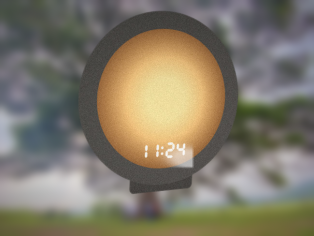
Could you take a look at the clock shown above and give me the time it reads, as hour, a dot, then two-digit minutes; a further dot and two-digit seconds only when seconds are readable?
11.24
